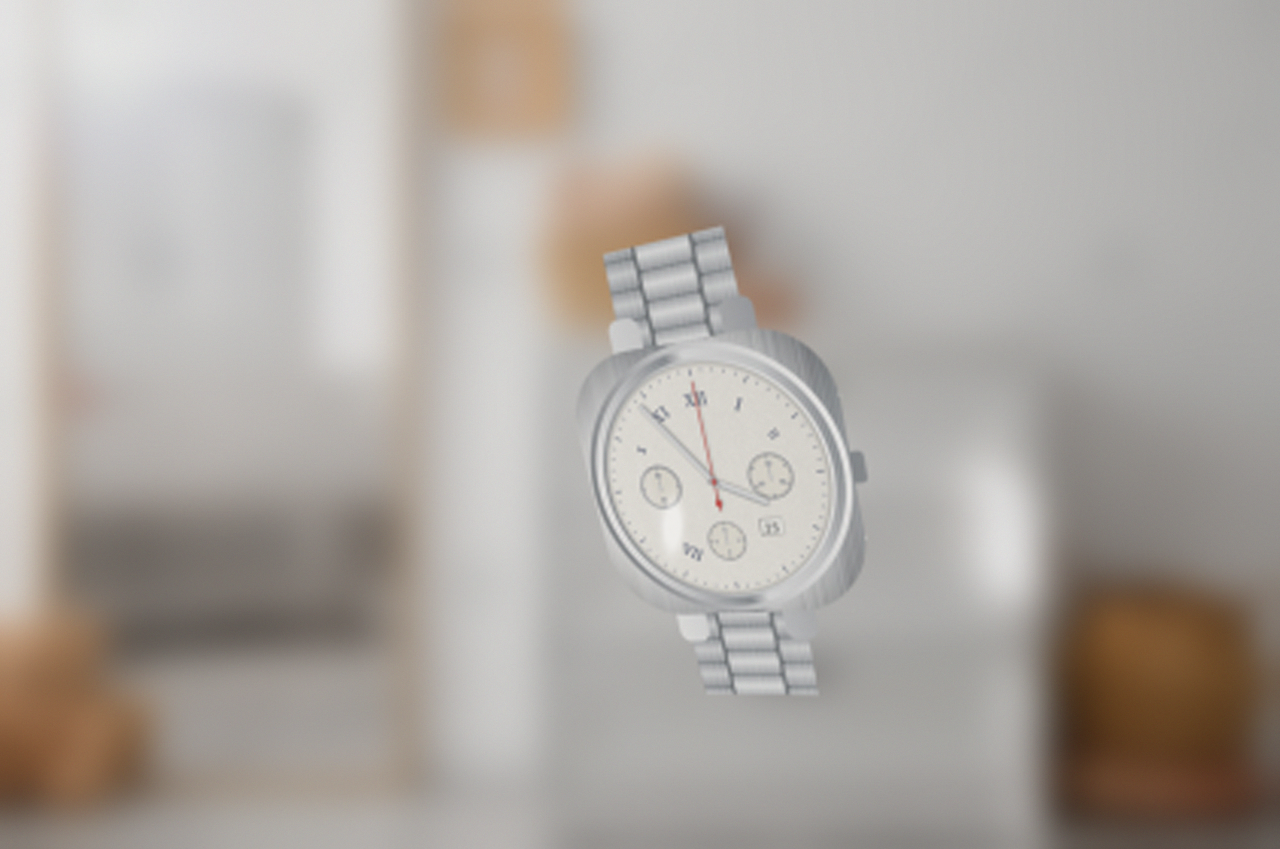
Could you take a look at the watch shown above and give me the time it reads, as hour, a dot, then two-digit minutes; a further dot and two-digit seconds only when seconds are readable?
3.54
